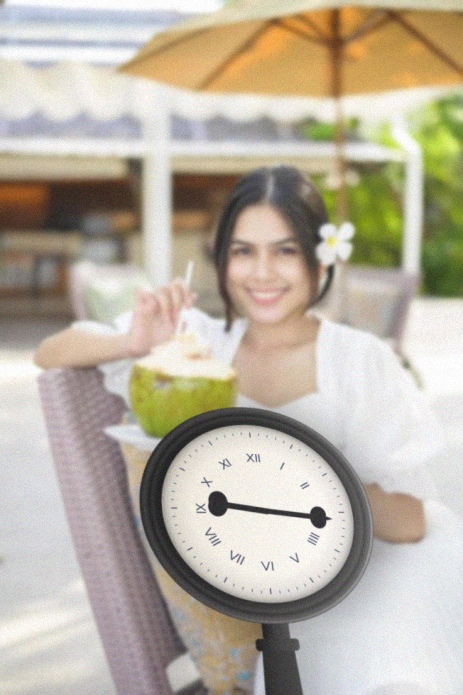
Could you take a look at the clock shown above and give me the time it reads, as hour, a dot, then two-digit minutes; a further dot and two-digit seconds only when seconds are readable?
9.16
